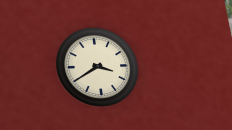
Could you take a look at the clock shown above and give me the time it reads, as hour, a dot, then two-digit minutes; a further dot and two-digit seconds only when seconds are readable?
3.40
